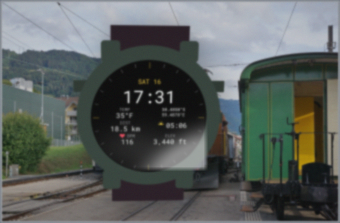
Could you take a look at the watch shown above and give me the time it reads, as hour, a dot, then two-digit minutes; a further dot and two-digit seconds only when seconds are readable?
17.31
